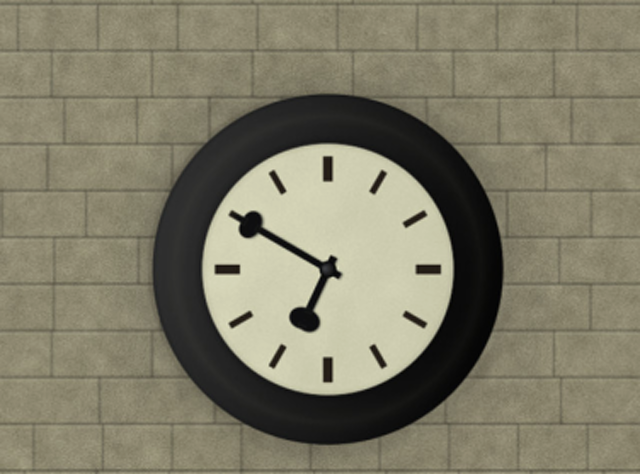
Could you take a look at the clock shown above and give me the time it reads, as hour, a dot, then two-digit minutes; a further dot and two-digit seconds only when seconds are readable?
6.50
